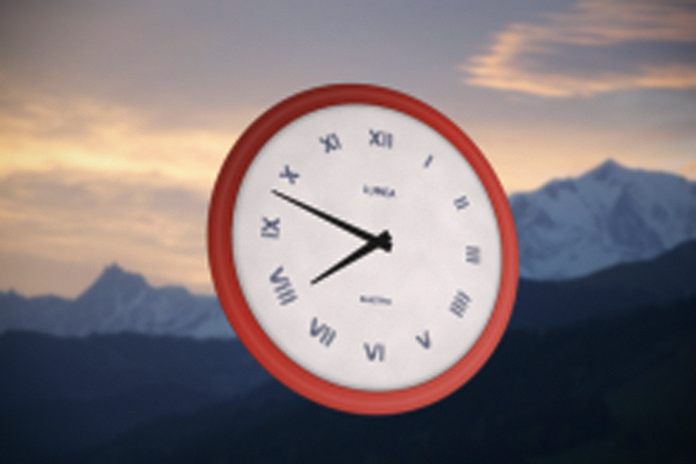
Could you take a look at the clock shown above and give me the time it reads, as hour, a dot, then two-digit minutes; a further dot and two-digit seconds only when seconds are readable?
7.48
